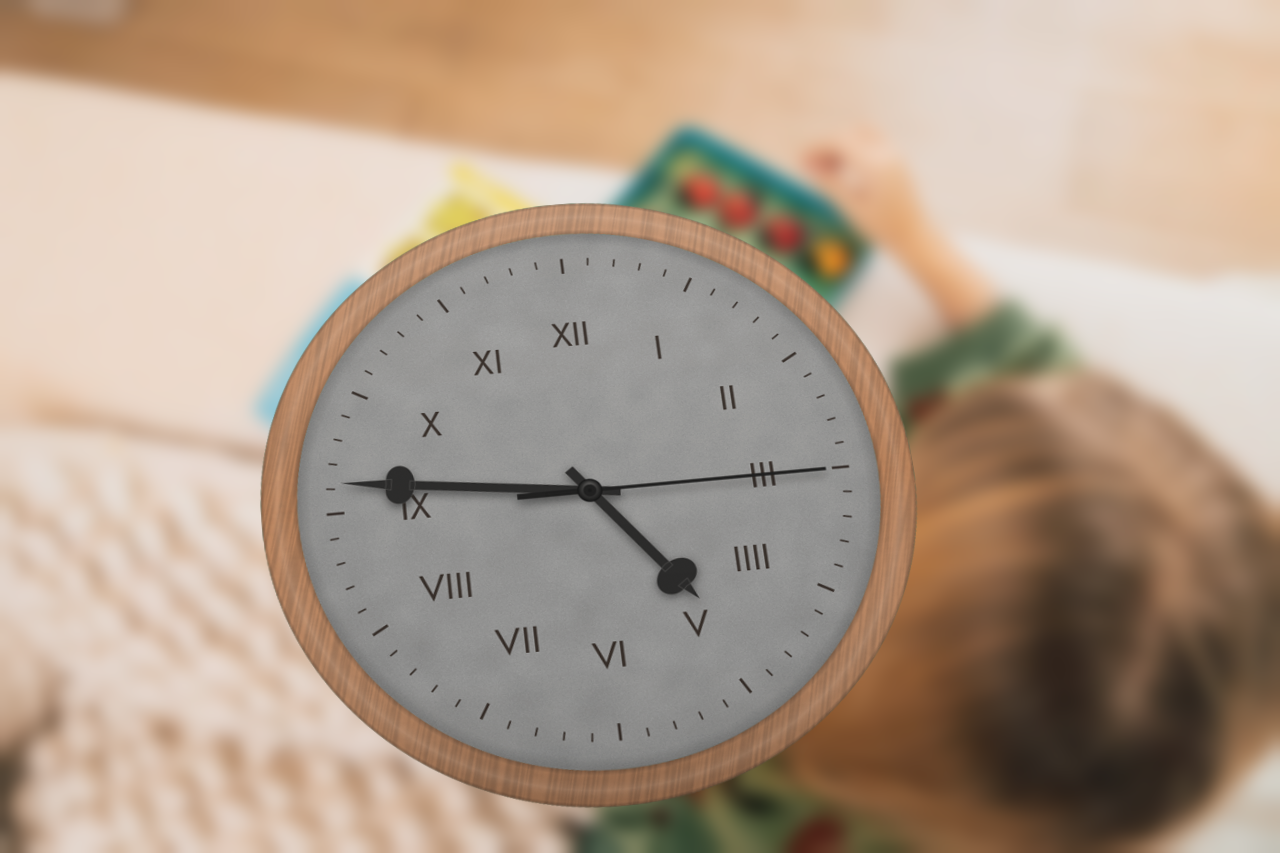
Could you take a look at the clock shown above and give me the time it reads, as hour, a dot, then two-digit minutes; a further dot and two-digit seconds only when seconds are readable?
4.46.15
